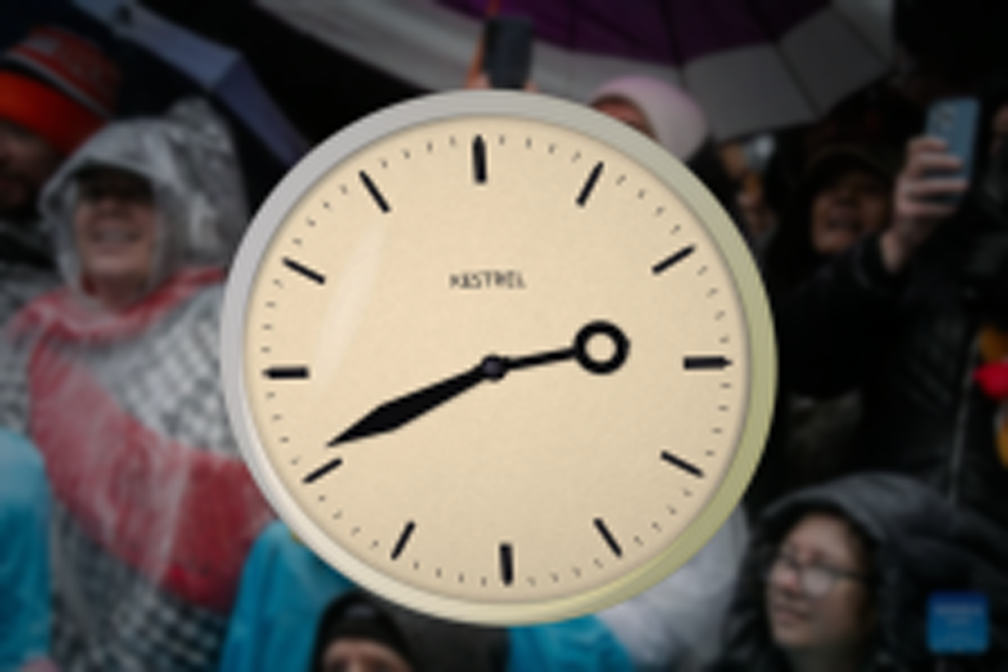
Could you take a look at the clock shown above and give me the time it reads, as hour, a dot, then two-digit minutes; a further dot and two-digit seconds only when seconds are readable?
2.41
